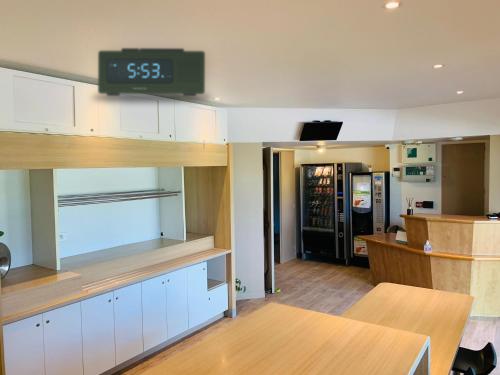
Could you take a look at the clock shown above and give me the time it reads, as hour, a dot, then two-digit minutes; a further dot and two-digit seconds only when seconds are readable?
5.53
